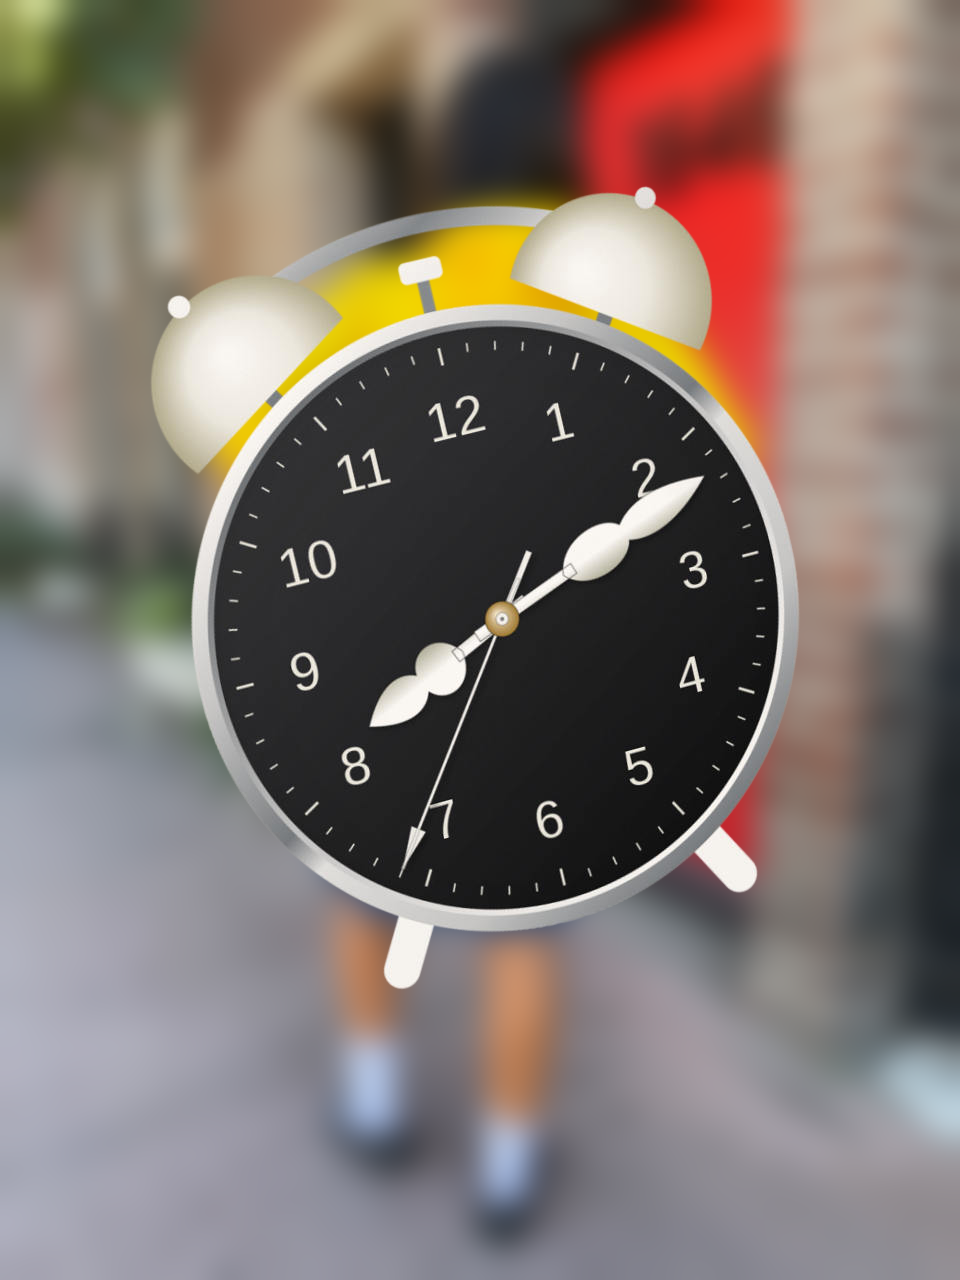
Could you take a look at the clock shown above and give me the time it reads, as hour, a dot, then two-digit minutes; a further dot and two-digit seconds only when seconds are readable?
8.11.36
